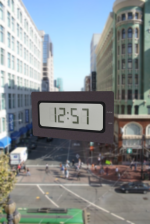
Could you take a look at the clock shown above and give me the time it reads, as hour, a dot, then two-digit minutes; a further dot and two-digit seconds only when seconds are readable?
12.57
